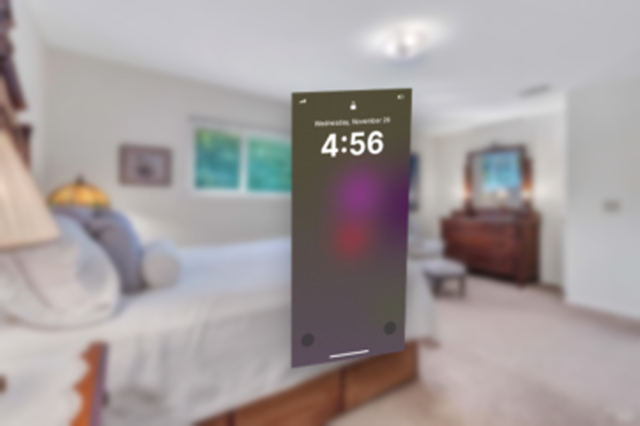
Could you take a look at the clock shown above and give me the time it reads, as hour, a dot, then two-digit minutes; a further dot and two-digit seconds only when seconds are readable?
4.56
